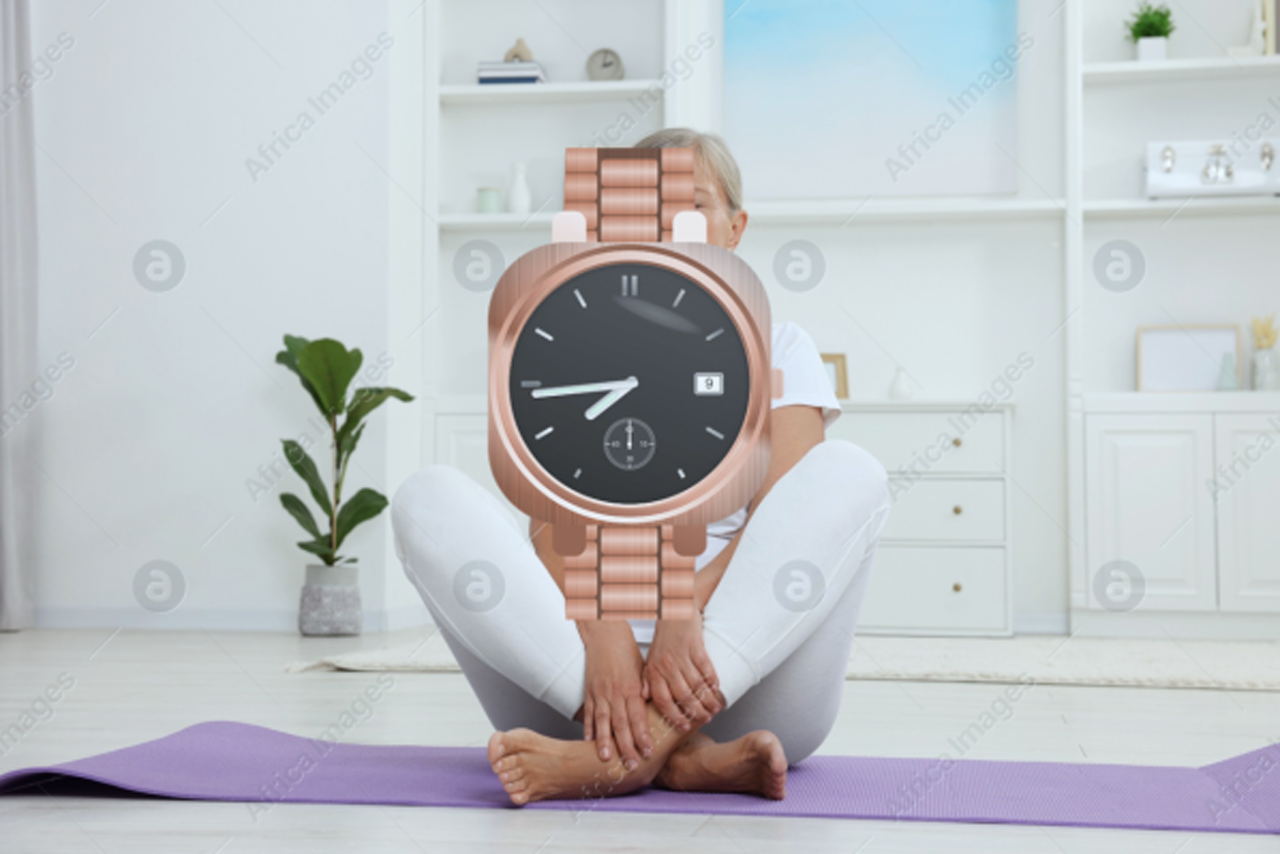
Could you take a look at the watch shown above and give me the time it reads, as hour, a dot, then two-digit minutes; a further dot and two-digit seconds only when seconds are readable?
7.44
